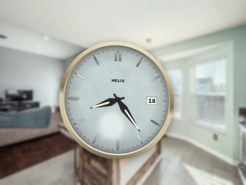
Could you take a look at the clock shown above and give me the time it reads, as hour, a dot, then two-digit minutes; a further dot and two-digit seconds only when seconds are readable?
8.24
